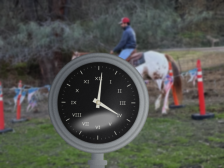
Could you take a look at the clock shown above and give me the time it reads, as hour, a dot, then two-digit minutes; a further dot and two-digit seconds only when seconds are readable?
4.01
